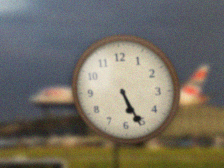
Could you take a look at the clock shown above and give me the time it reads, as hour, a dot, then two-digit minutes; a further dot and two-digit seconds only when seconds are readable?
5.26
